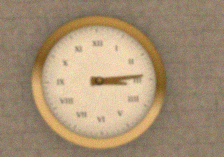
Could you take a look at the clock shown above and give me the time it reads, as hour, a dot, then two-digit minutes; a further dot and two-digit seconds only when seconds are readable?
3.14
